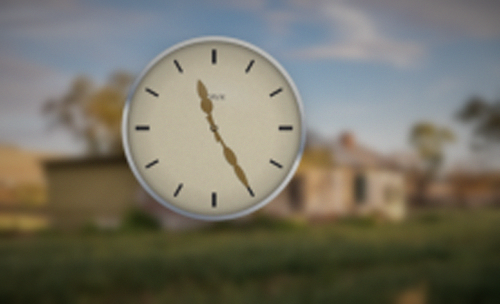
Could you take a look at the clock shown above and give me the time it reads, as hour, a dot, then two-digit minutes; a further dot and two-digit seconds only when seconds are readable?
11.25
